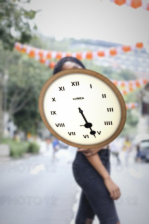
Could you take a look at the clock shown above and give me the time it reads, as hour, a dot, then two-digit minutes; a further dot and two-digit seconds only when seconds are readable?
5.27
